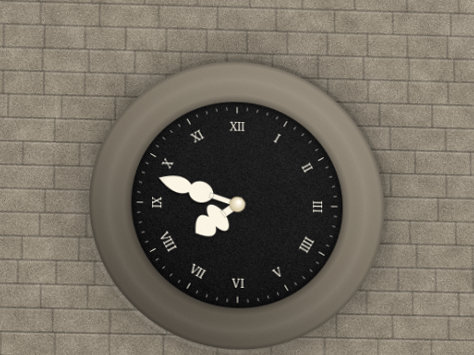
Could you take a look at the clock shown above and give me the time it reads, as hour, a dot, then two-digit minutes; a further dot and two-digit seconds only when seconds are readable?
7.48
